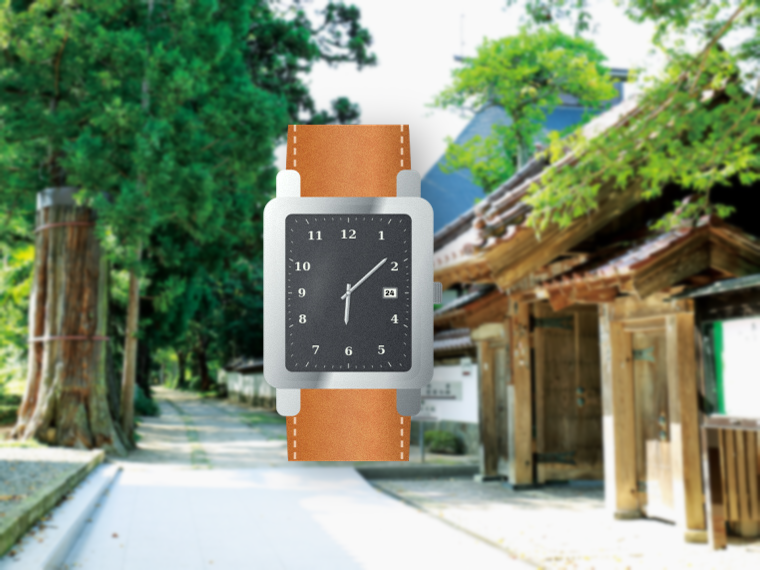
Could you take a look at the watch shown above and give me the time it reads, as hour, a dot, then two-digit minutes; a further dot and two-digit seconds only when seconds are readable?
6.08
